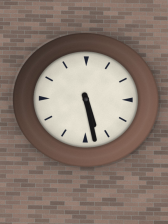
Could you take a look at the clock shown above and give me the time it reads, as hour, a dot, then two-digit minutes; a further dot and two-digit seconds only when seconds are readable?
5.28
